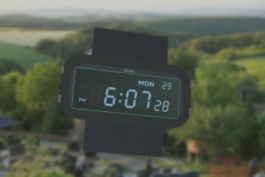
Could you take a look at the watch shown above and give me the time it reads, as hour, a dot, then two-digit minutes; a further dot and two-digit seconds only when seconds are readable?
6.07.28
